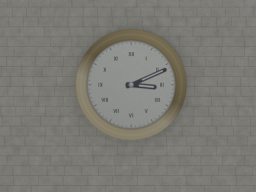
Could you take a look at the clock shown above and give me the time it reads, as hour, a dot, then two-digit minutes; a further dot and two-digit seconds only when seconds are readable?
3.11
